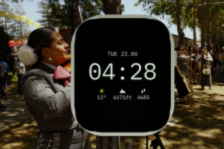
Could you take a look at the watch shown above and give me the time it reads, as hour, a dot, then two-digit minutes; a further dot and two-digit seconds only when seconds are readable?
4.28
